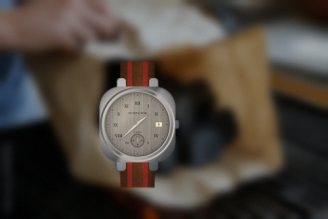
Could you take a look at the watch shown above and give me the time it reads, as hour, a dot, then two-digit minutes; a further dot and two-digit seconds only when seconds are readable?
1.38
